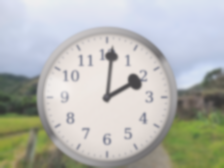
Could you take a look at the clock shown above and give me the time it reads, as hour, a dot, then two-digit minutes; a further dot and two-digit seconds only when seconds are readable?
2.01
